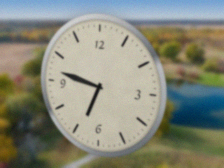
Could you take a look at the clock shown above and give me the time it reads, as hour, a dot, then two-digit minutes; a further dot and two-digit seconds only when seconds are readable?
6.47
